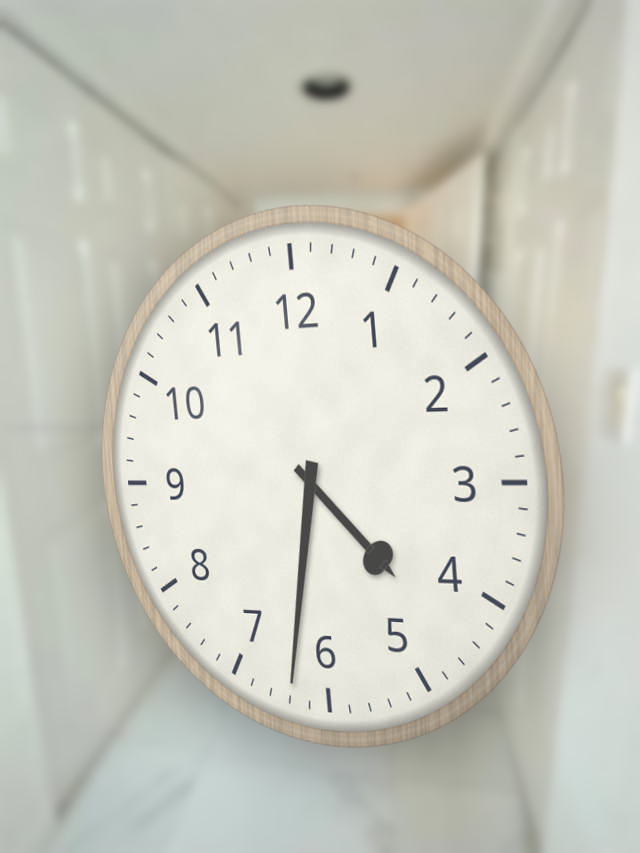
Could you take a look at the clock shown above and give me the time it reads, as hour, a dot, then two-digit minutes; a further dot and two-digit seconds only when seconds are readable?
4.32
